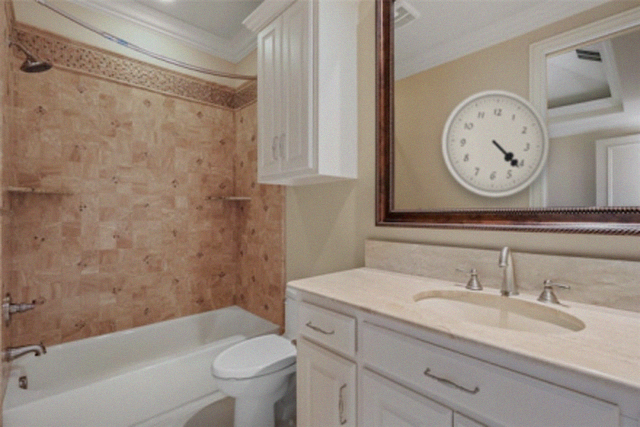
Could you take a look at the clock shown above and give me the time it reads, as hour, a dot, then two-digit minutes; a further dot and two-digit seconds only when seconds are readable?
4.22
